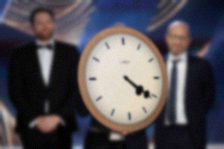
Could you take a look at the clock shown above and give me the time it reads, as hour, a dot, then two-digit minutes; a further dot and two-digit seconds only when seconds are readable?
4.21
